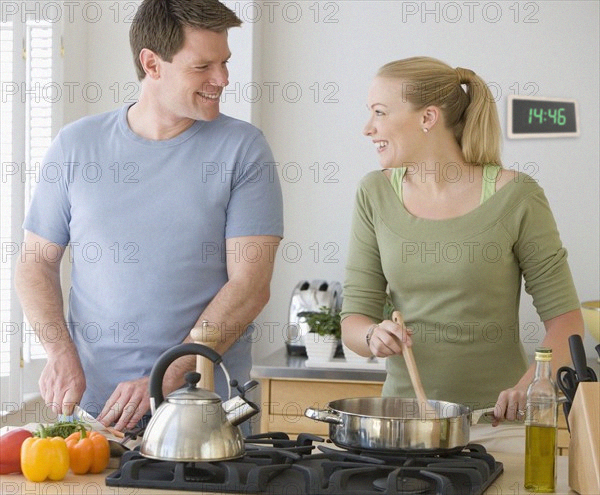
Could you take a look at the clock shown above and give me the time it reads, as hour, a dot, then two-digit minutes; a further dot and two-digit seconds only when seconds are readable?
14.46
